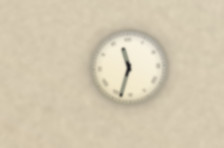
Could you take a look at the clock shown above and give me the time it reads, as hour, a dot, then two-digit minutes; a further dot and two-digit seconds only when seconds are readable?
11.33
